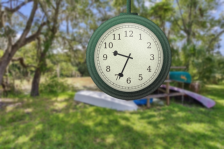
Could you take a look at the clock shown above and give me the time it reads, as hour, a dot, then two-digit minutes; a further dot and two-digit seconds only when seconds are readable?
9.34
